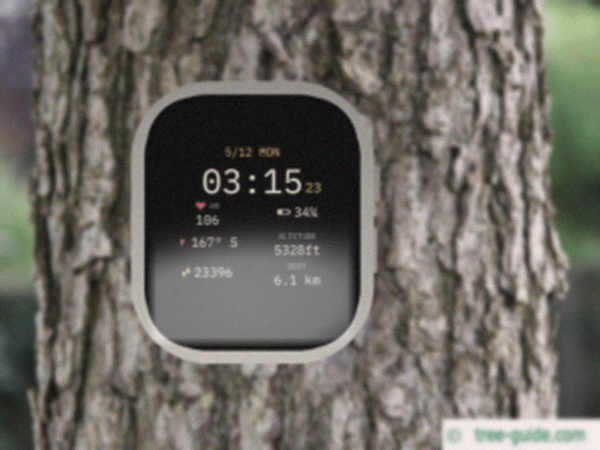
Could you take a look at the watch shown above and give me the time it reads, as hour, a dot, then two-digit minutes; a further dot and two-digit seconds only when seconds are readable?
3.15
